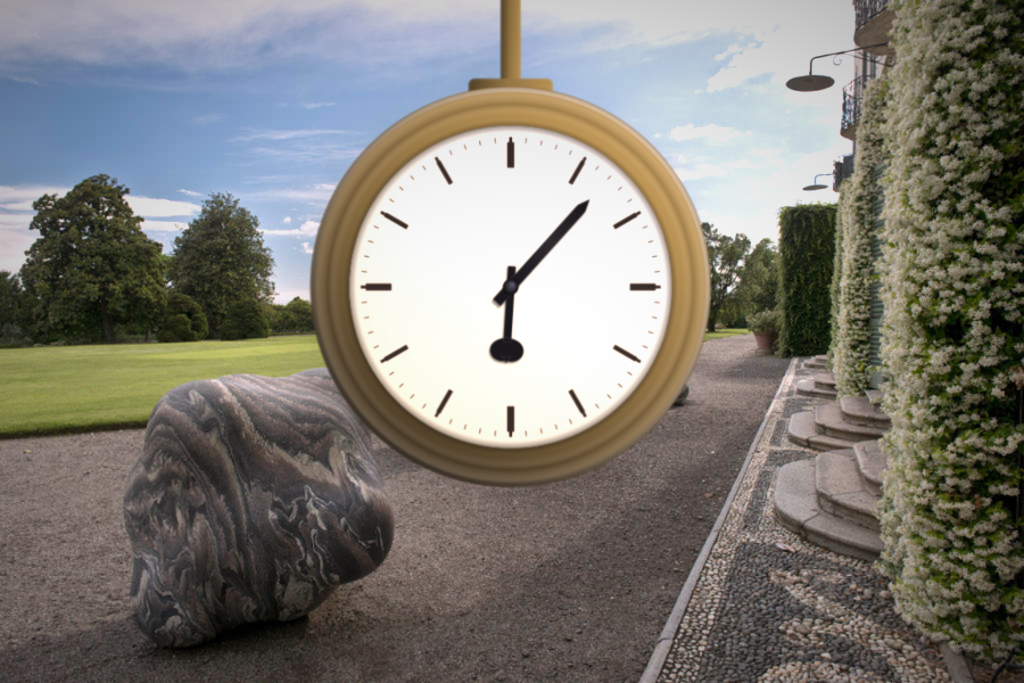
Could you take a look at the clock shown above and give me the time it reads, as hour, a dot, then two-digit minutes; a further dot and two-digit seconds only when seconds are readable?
6.07
